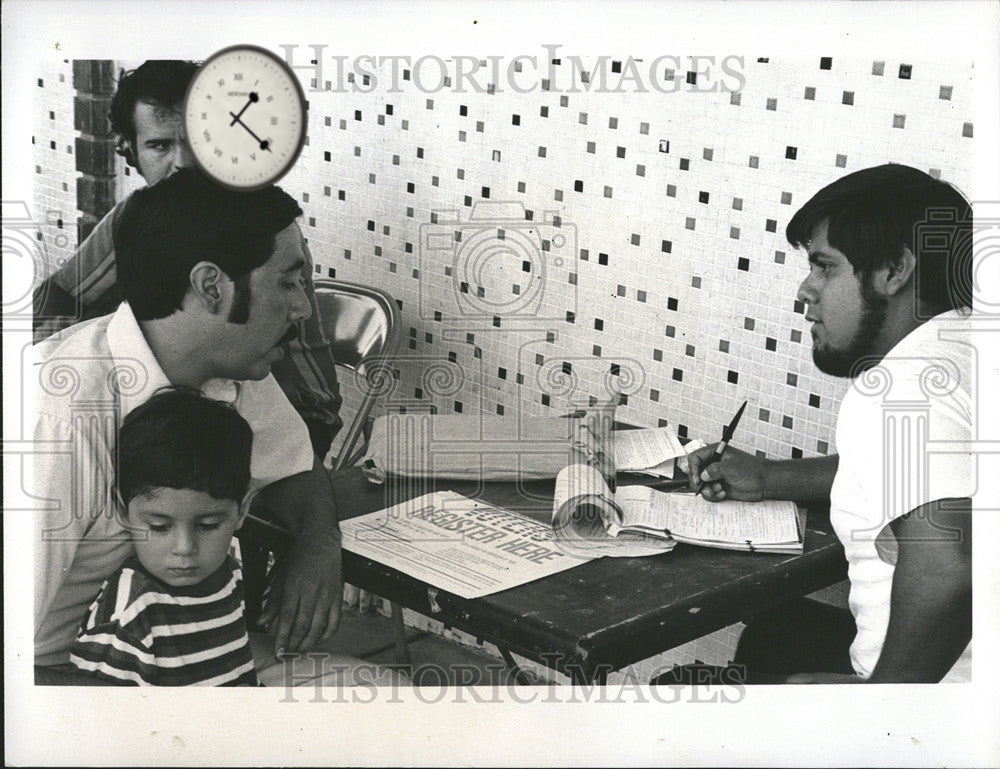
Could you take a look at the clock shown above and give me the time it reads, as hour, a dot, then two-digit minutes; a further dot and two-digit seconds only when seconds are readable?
1.21
